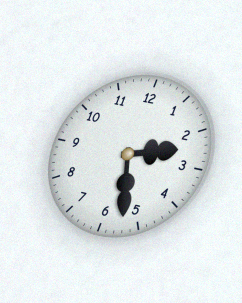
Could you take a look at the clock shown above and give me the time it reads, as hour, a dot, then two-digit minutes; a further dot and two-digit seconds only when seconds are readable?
2.27
